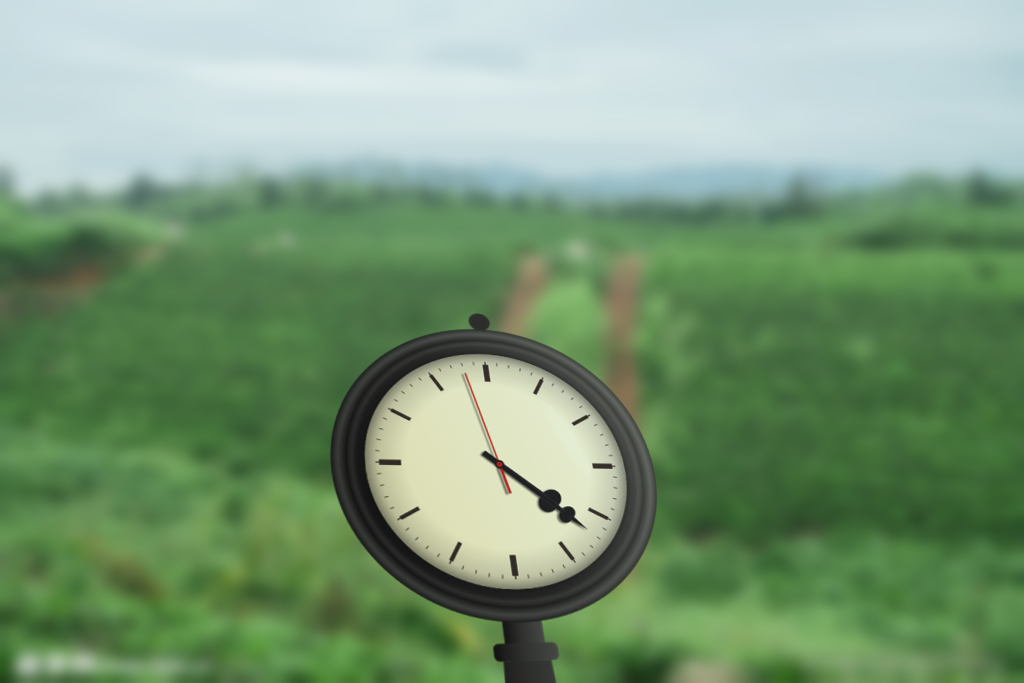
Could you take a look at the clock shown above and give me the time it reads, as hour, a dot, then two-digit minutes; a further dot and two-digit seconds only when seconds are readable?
4.21.58
